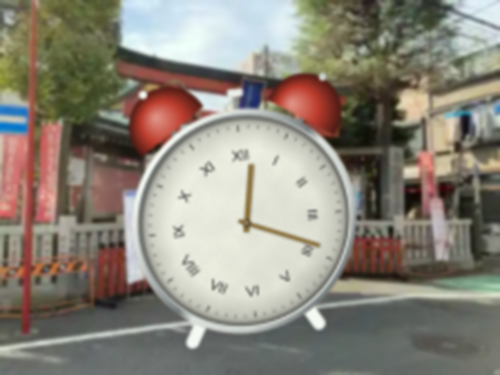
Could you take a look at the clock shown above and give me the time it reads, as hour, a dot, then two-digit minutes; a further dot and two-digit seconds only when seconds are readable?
12.19
